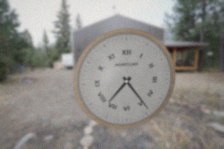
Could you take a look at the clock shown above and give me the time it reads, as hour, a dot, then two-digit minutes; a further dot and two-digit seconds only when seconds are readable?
7.24
